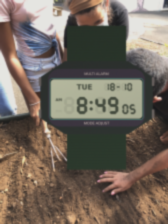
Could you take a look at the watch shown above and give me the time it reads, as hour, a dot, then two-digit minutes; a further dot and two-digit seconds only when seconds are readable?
8.49.05
